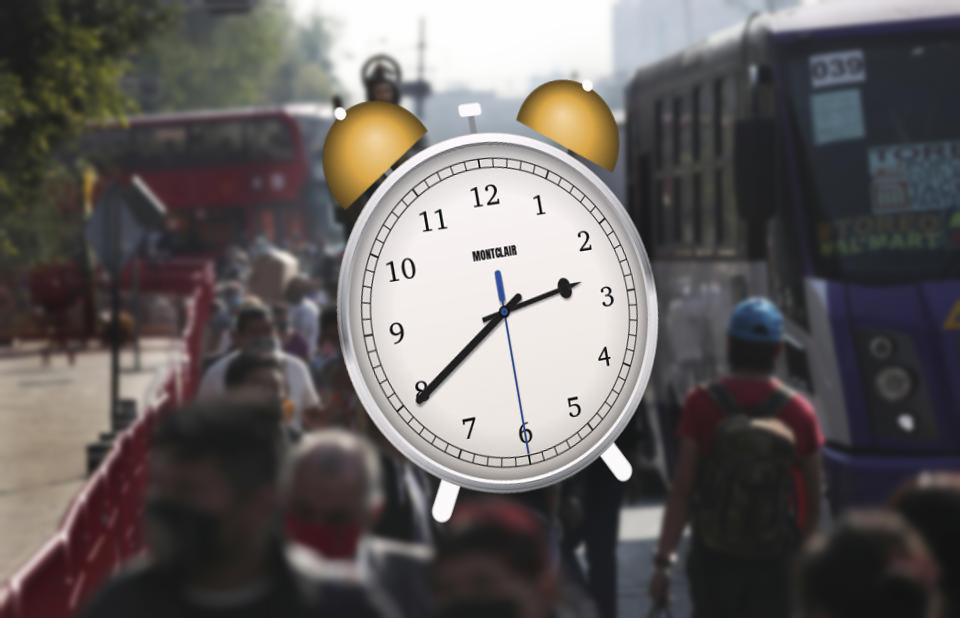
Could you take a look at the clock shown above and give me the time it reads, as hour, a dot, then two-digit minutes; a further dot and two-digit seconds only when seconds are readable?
2.39.30
